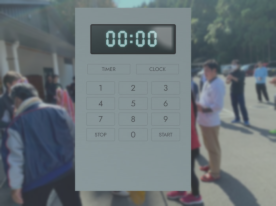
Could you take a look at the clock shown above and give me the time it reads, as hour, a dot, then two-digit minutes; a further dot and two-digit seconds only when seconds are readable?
0.00
